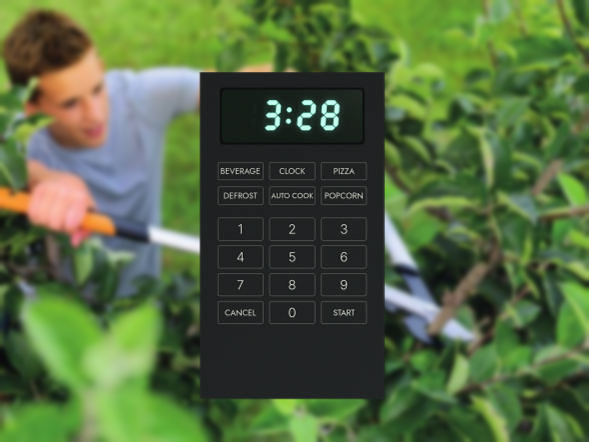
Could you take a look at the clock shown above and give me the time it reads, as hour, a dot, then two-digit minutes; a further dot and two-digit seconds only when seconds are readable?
3.28
